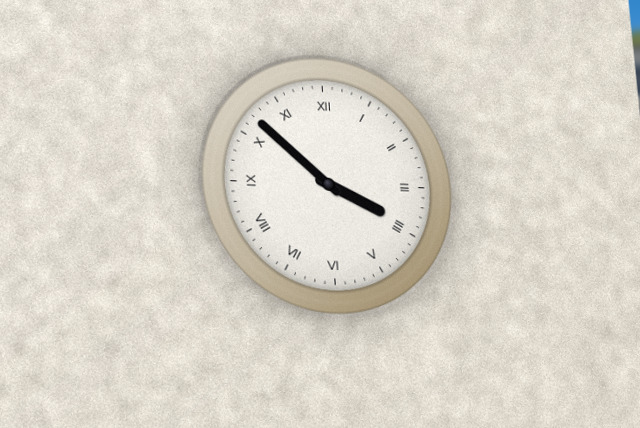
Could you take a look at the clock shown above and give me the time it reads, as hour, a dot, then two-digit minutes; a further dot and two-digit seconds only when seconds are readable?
3.52
